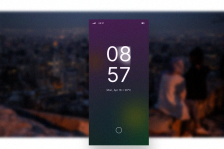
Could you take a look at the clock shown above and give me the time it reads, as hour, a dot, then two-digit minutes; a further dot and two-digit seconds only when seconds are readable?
8.57
